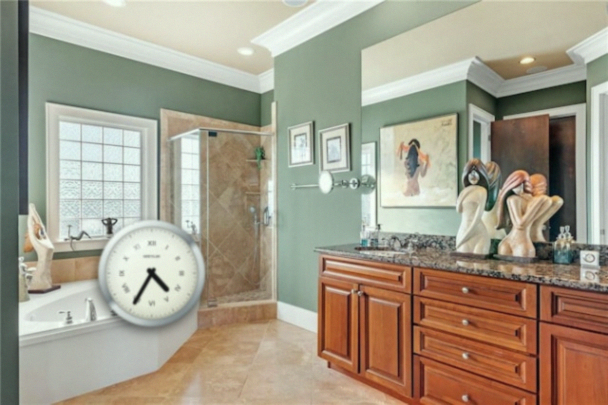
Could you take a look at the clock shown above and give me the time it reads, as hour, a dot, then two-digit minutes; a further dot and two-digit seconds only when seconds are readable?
4.35
